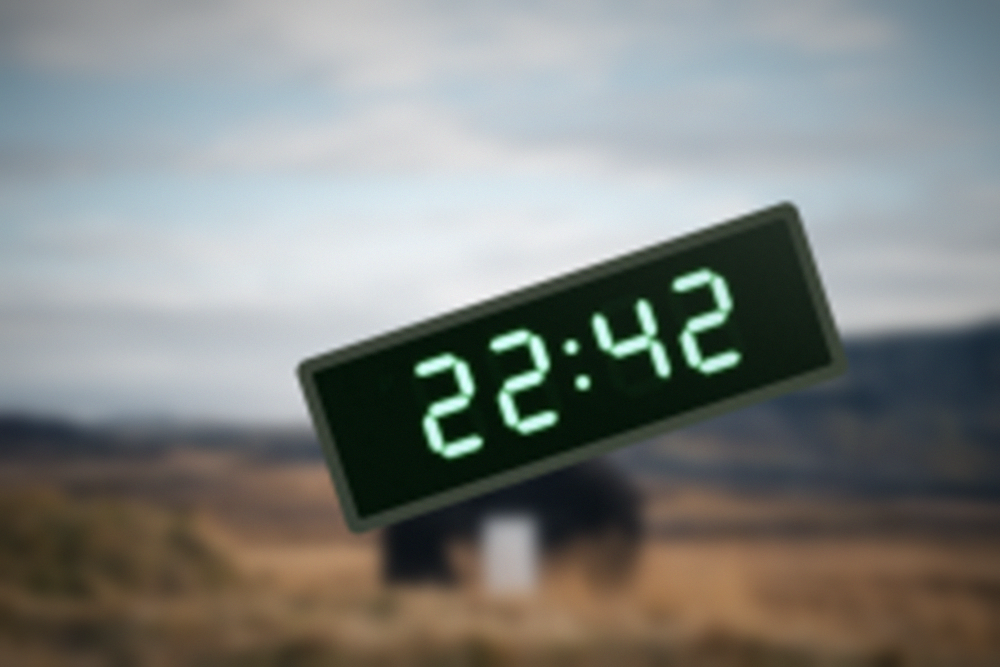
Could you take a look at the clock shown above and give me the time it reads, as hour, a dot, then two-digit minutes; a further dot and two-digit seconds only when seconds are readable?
22.42
